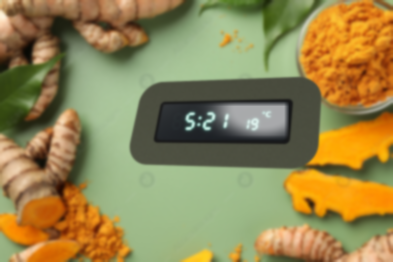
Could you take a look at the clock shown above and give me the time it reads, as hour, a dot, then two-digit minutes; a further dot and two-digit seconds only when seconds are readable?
5.21
